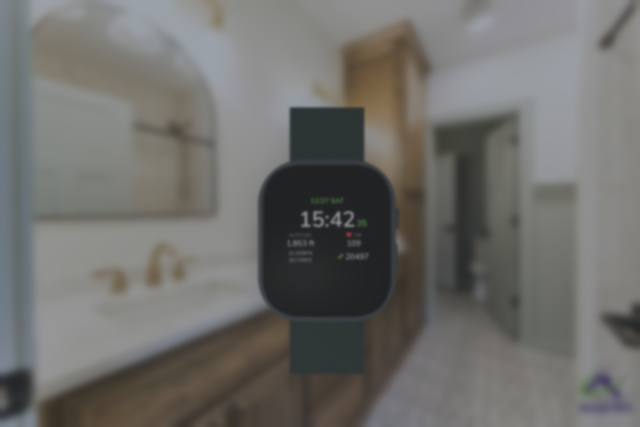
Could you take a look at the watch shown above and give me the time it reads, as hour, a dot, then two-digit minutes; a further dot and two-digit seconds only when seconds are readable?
15.42
